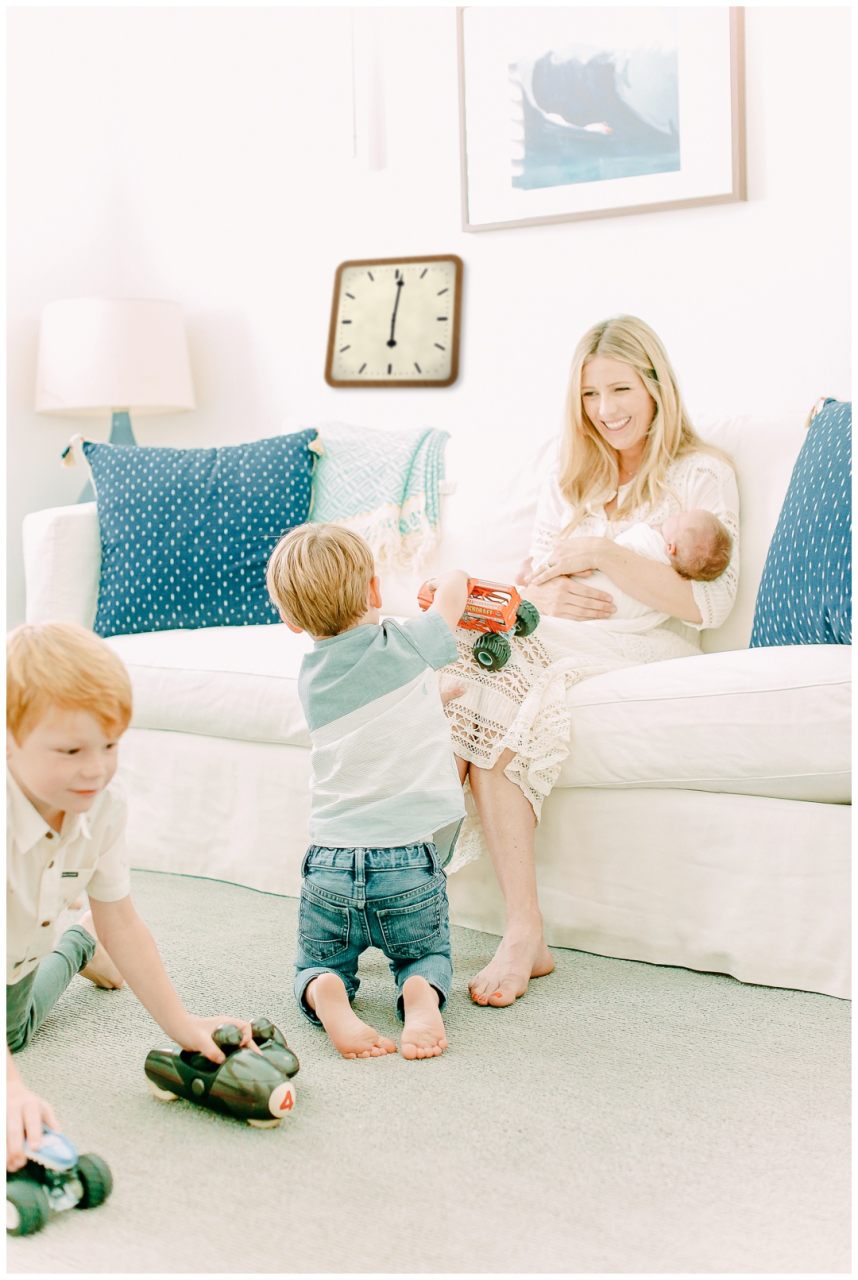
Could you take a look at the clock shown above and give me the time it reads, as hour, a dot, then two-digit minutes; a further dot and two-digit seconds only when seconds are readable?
6.01
